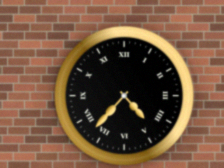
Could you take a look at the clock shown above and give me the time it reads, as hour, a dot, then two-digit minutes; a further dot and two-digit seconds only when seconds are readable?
4.37
